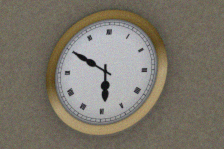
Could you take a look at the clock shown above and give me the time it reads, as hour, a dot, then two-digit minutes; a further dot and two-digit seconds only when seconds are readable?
5.50
